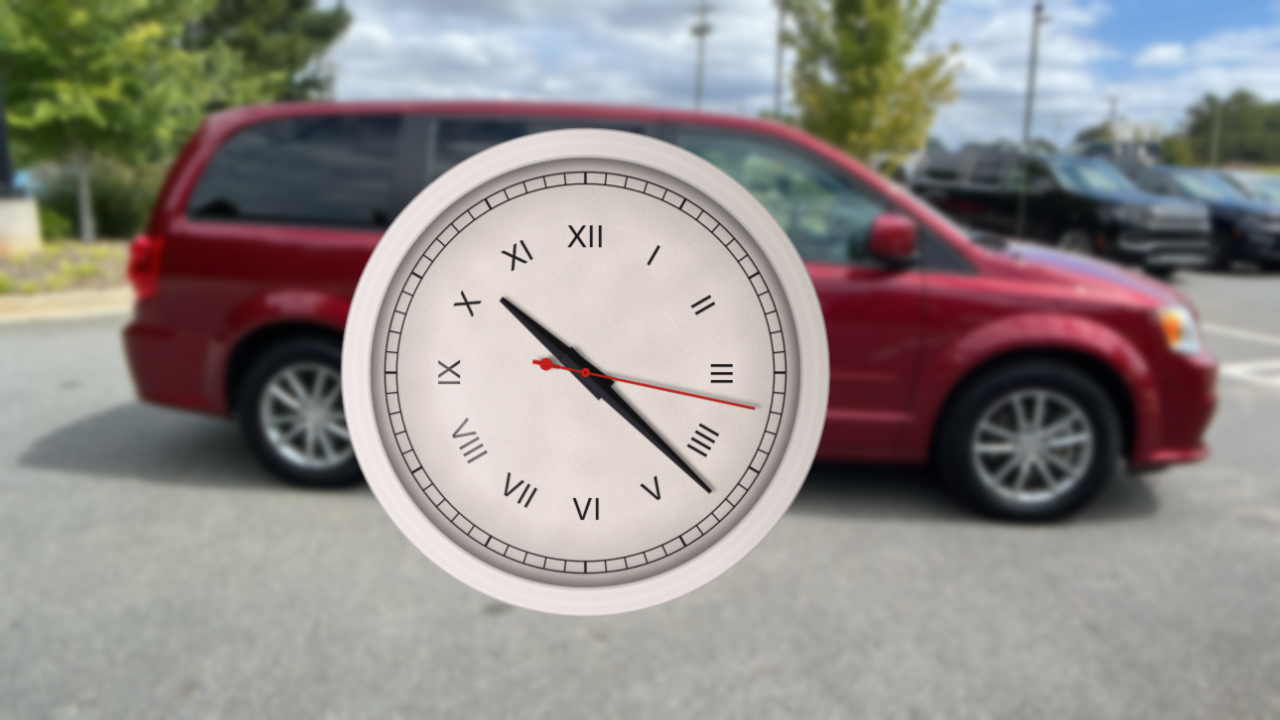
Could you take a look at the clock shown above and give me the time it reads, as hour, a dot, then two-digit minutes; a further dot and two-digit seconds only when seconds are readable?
10.22.17
